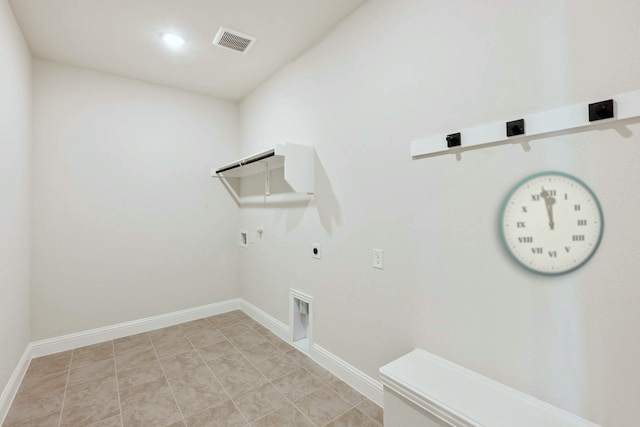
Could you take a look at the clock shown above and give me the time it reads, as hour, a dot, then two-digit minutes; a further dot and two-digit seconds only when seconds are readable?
11.58
